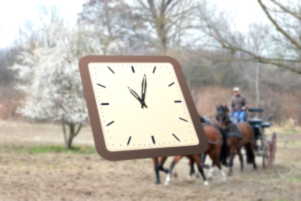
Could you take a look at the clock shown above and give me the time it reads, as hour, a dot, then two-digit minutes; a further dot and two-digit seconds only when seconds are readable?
11.03
